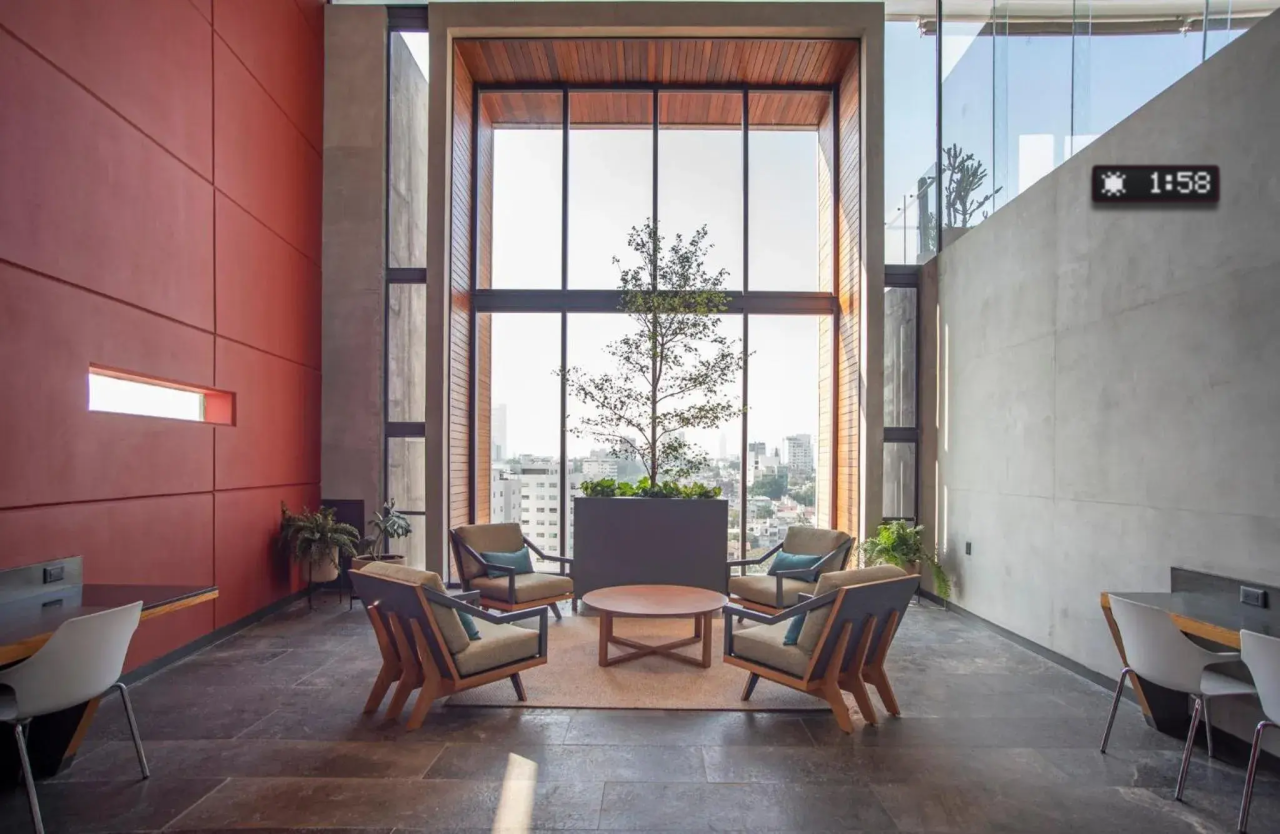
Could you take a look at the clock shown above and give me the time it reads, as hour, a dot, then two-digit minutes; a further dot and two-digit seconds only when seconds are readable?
1.58
